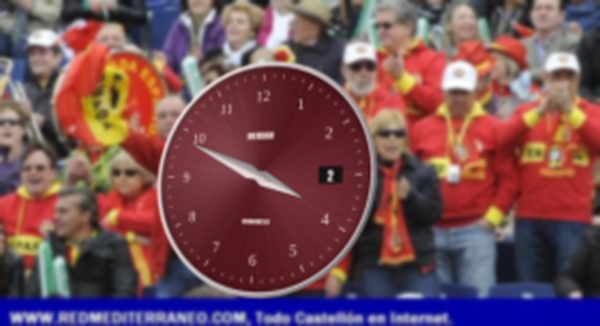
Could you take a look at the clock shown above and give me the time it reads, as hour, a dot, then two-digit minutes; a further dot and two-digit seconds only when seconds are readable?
3.49
